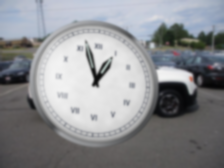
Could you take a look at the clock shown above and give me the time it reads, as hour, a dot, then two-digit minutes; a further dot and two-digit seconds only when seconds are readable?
12.57
